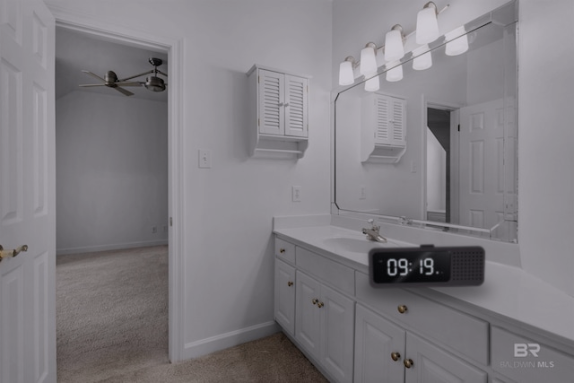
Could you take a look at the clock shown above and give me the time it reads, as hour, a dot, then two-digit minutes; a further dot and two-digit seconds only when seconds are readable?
9.19
